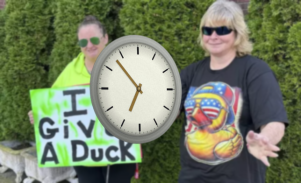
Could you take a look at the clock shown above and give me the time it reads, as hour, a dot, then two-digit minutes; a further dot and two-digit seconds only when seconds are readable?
6.53
